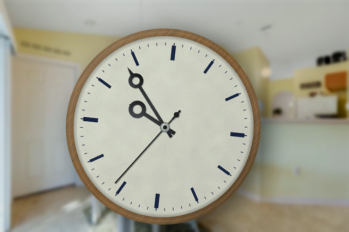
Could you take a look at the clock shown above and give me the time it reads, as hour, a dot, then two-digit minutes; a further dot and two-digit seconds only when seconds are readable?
9.53.36
